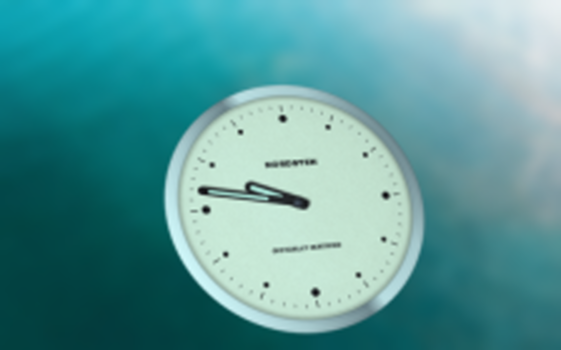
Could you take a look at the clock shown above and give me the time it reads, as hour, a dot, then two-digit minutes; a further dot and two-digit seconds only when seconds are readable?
9.47
